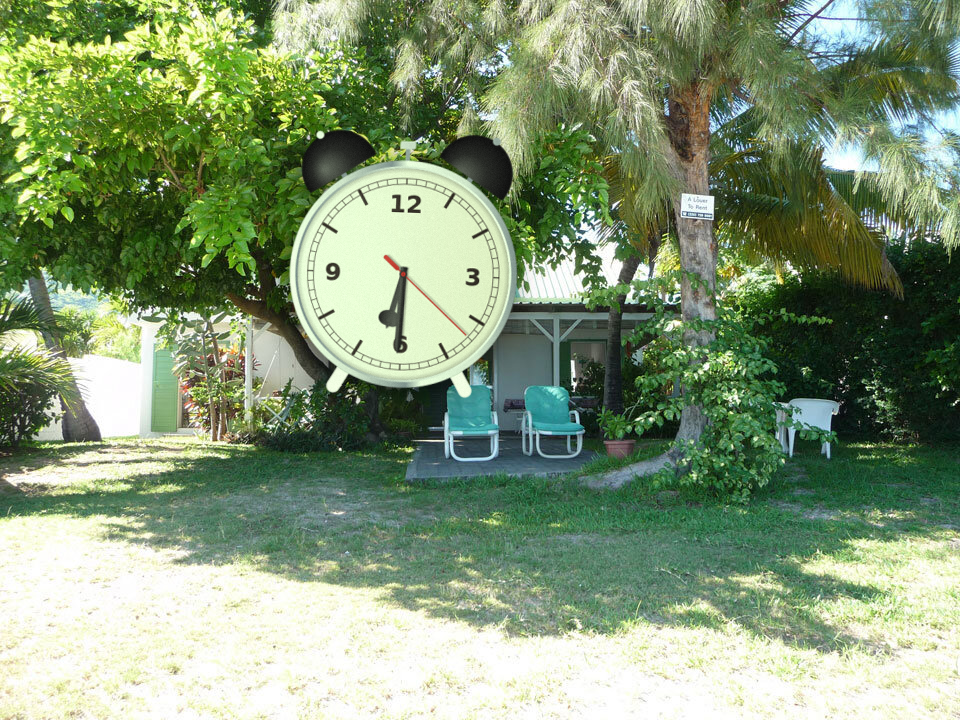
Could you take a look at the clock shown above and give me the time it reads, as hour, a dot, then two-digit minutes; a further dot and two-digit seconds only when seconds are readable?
6.30.22
